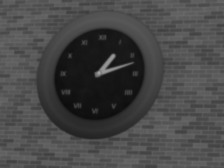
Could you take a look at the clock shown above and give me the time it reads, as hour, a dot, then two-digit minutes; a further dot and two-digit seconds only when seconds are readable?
1.12
